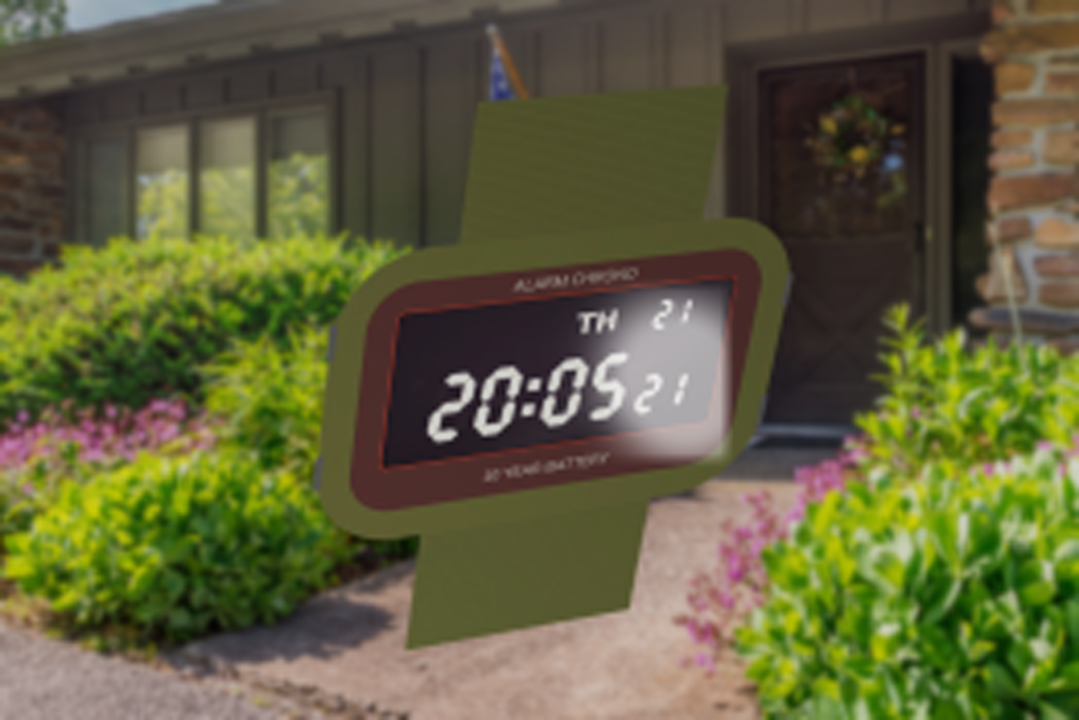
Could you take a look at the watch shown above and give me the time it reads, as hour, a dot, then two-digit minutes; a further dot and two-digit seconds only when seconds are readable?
20.05.21
